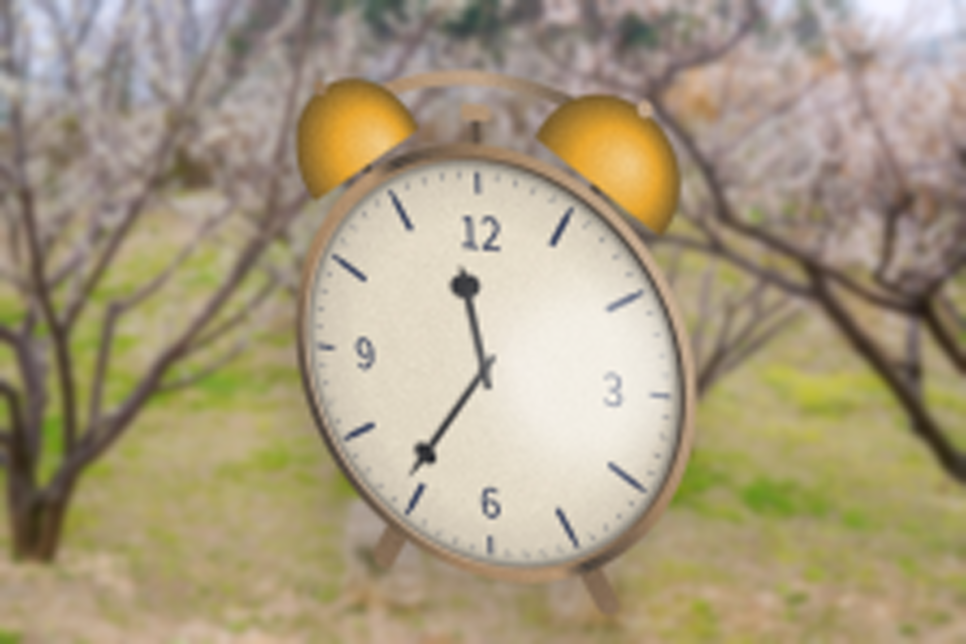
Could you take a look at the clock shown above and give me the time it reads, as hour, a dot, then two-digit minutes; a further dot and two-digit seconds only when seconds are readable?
11.36
